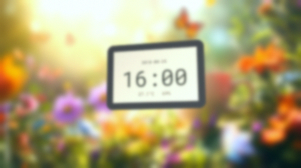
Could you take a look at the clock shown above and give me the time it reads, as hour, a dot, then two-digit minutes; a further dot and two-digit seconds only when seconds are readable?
16.00
